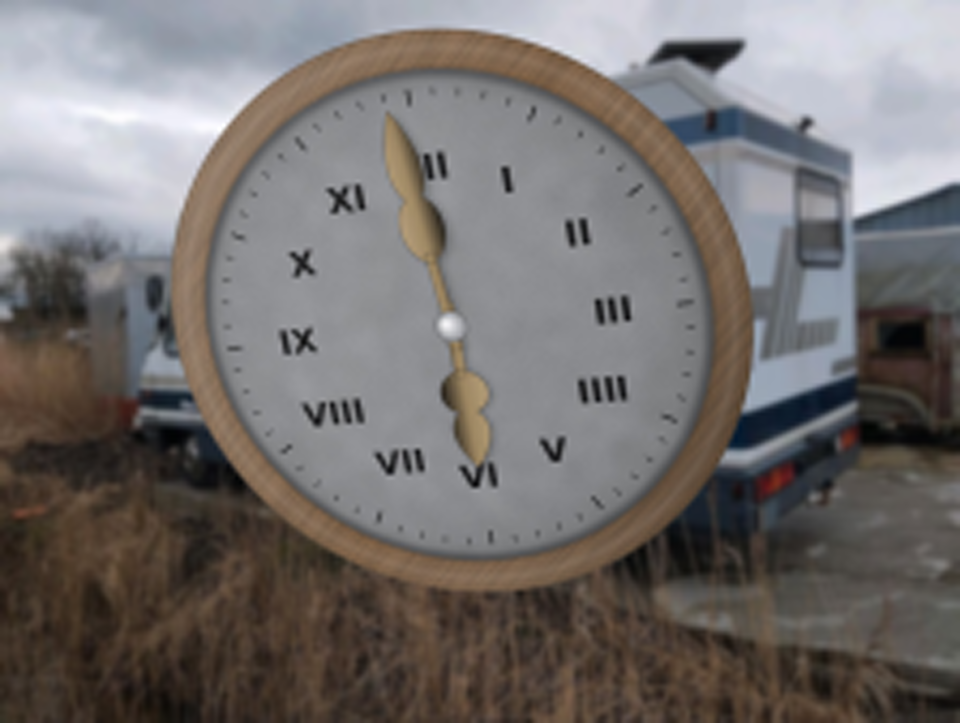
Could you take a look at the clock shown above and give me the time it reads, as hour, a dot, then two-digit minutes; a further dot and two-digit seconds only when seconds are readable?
5.59
